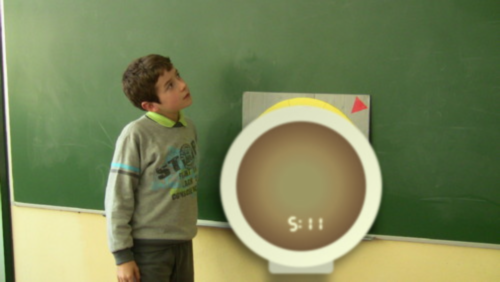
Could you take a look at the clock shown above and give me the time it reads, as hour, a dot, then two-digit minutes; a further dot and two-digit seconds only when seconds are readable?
5.11
